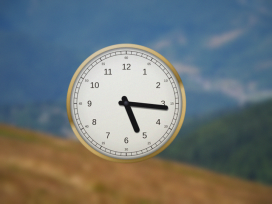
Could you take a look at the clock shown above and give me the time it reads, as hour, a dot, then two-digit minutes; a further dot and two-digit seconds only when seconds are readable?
5.16
